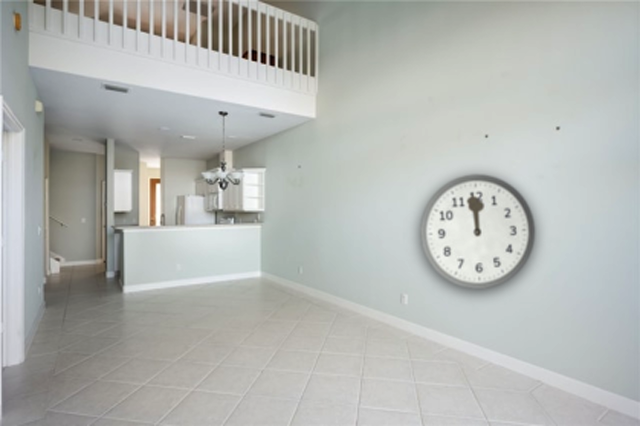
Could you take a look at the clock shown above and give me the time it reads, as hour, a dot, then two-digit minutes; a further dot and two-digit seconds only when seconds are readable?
11.59
